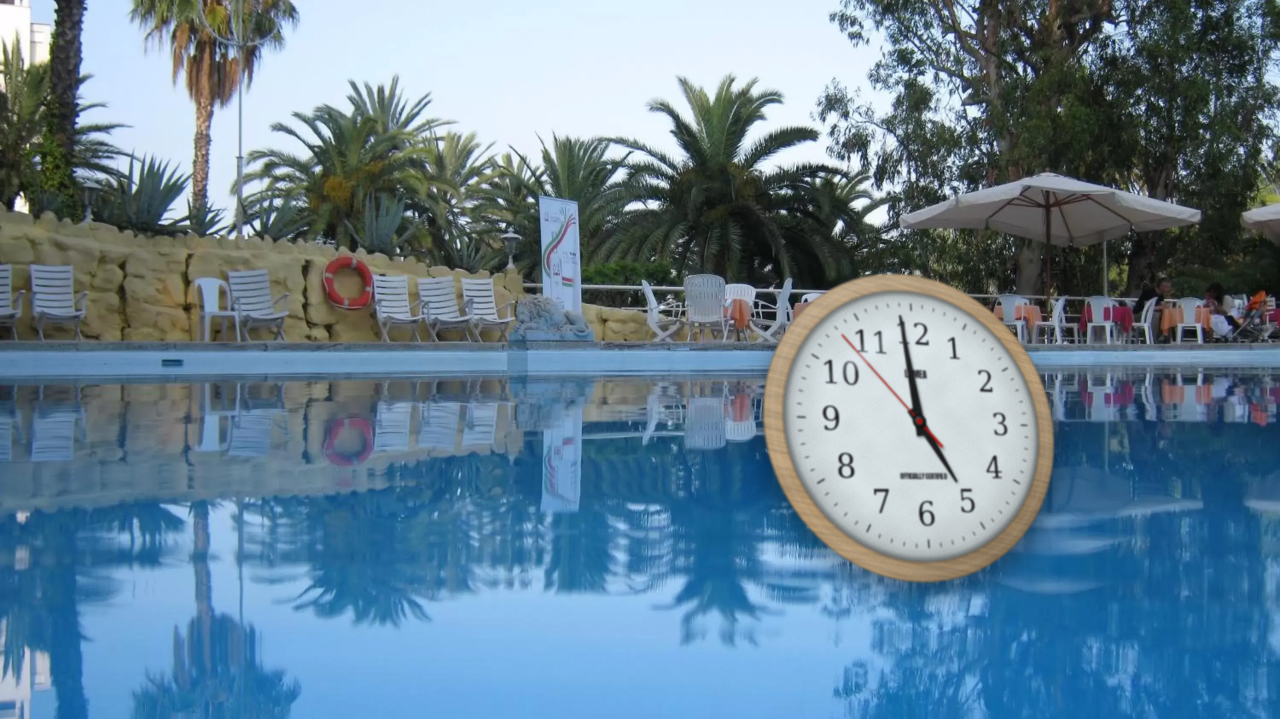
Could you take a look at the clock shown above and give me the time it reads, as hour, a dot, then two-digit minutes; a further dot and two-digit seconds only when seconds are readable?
4.58.53
